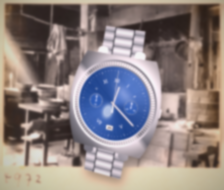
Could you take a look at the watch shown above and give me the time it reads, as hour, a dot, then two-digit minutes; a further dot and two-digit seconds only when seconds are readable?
12.21
